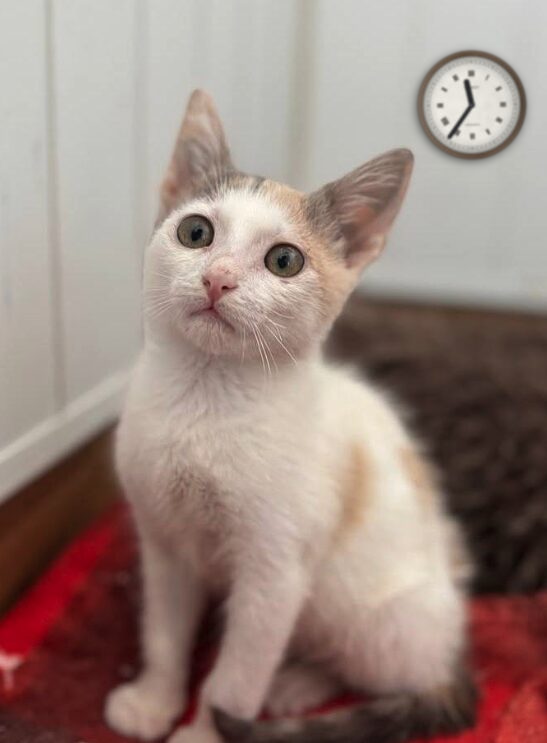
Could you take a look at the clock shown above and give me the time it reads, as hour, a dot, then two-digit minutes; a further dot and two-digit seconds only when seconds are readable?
11.36
